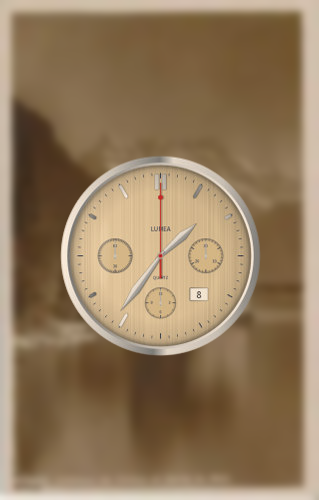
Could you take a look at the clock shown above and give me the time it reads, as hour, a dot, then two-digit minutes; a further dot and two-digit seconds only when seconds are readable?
1.36
